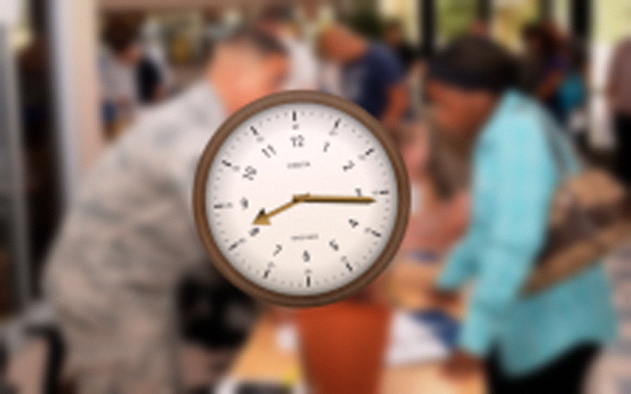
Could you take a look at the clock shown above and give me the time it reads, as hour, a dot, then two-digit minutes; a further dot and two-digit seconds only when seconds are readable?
8.16
